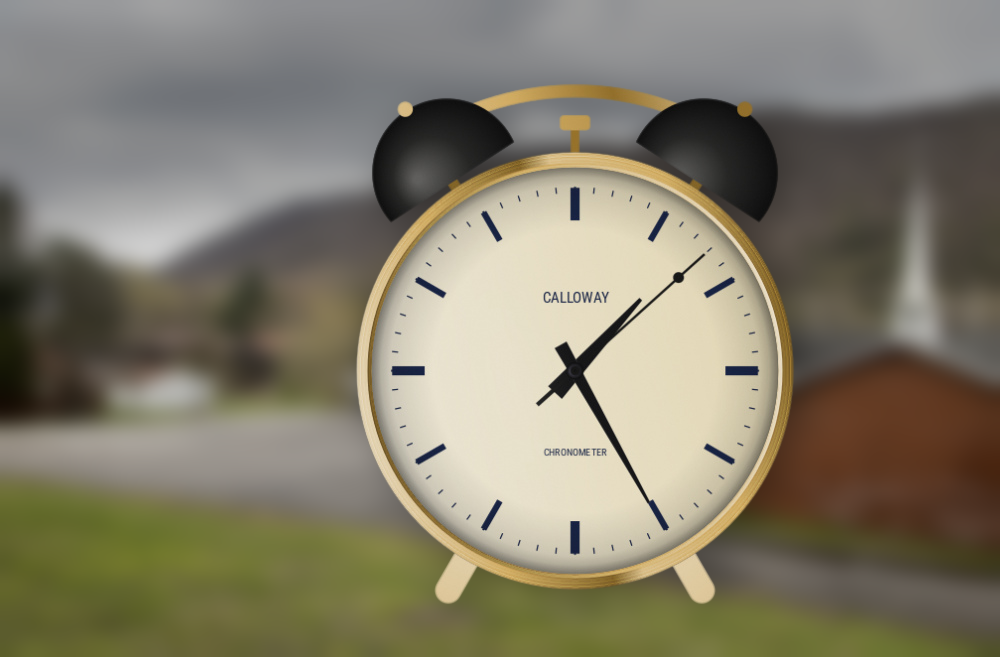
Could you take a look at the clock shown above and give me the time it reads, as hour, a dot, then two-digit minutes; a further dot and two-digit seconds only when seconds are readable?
1.25.08
